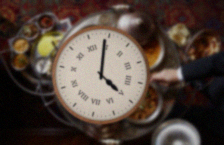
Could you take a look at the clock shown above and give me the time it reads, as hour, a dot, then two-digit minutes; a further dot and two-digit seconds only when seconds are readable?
5.04
